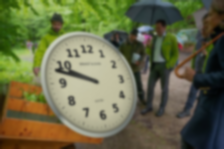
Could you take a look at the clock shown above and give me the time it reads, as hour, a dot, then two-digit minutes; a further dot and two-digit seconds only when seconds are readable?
9.48
